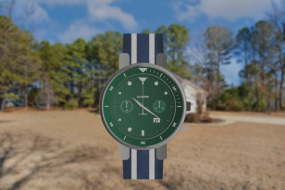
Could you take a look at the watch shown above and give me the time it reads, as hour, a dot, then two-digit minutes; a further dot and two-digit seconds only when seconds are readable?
10.21
